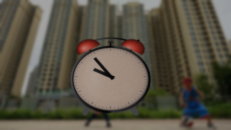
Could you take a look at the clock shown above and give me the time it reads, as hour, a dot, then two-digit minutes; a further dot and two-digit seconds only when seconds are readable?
9.54
